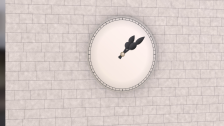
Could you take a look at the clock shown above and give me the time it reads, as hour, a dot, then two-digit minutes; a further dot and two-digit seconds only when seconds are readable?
1.09
